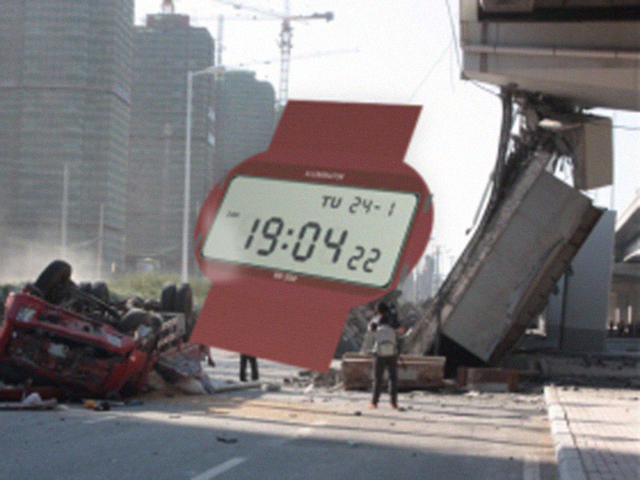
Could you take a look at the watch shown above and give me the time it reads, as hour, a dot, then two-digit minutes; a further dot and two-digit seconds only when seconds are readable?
19.04.22
